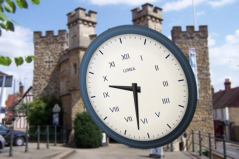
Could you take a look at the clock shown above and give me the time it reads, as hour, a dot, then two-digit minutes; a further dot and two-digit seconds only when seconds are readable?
9.32
